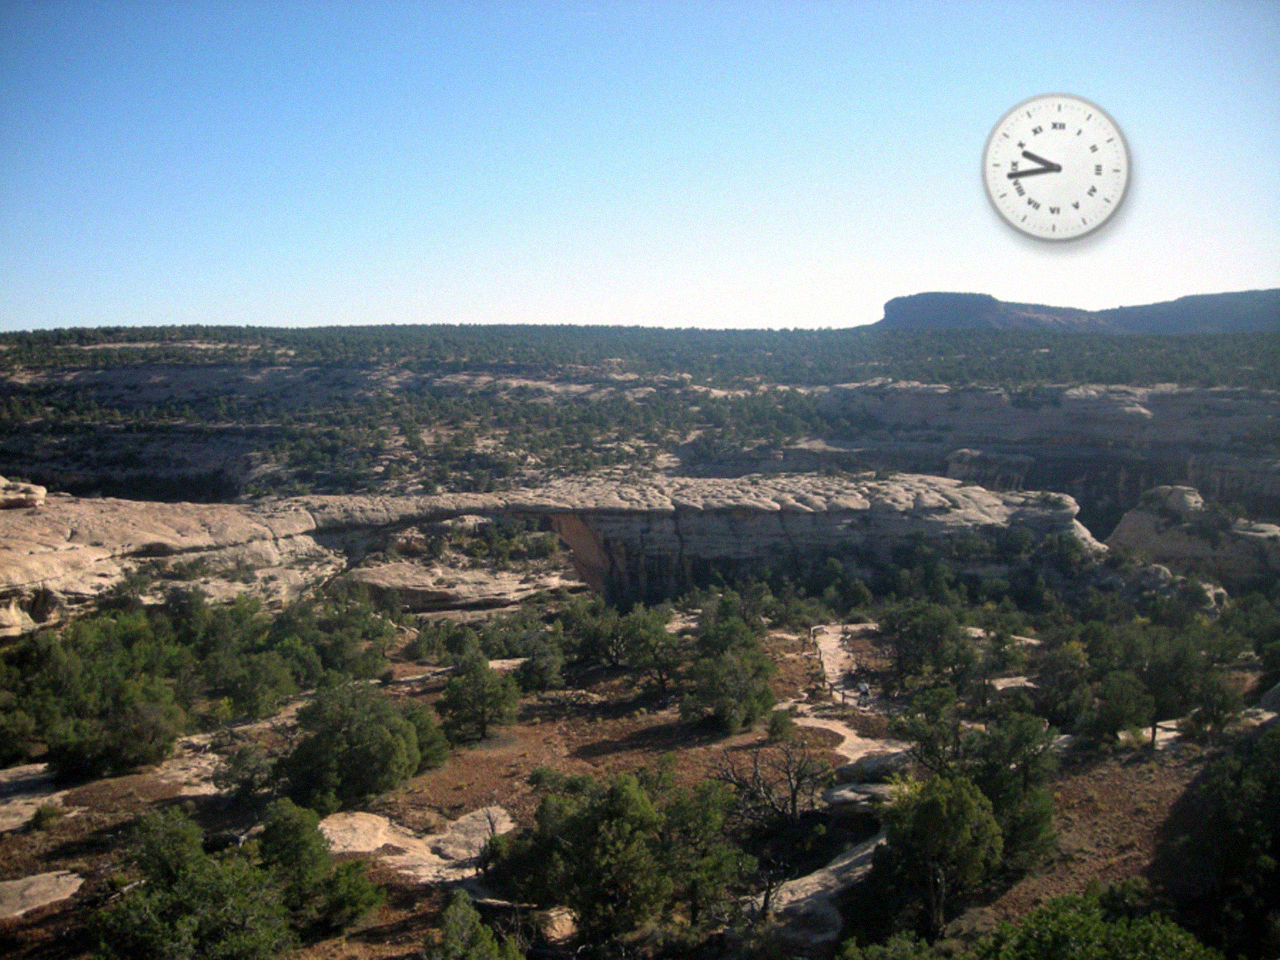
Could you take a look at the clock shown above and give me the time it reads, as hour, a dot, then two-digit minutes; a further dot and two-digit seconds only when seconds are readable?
9.43
